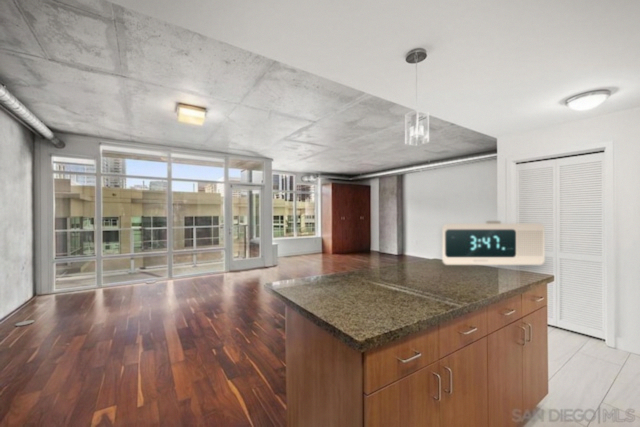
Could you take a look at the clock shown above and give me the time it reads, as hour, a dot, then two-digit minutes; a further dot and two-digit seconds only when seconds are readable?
3.47
